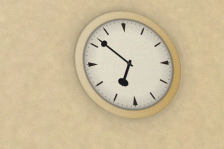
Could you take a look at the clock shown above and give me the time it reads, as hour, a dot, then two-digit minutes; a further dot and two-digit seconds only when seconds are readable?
6.52
